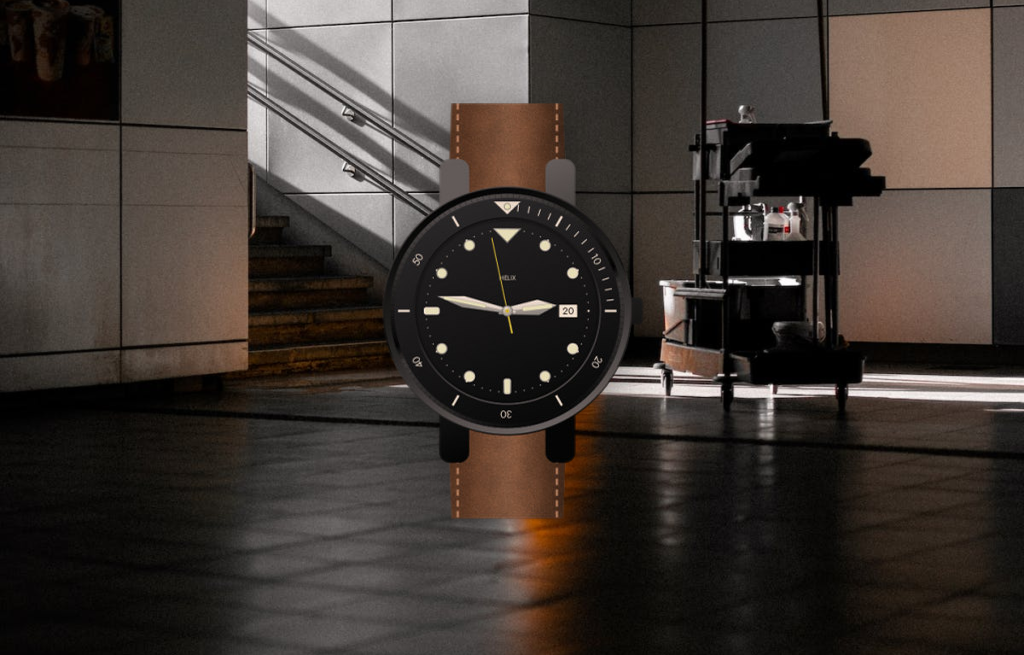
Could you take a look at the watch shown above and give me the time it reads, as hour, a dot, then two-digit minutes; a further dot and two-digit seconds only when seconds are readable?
2.46.58
